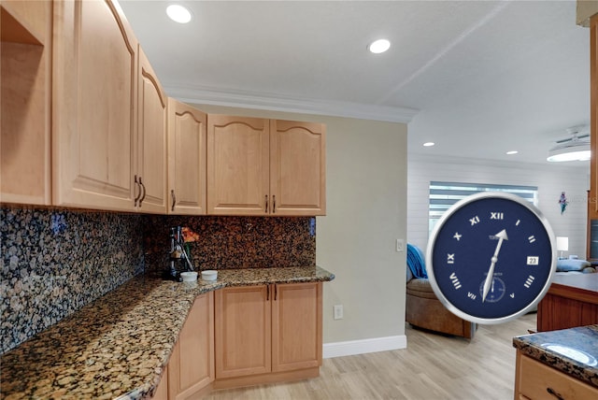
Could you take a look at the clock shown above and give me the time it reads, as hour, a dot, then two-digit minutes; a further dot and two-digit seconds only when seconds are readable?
12.32
